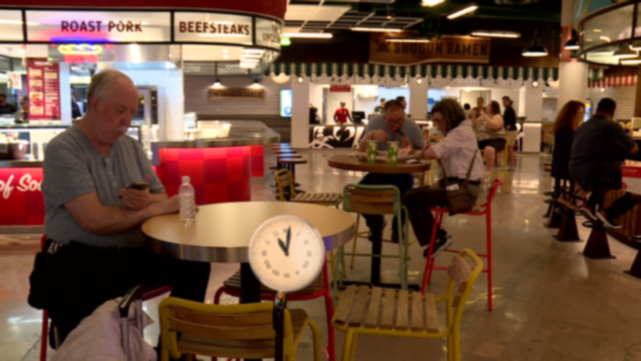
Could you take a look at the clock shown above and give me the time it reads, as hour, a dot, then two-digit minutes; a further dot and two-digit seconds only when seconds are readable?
11.01
